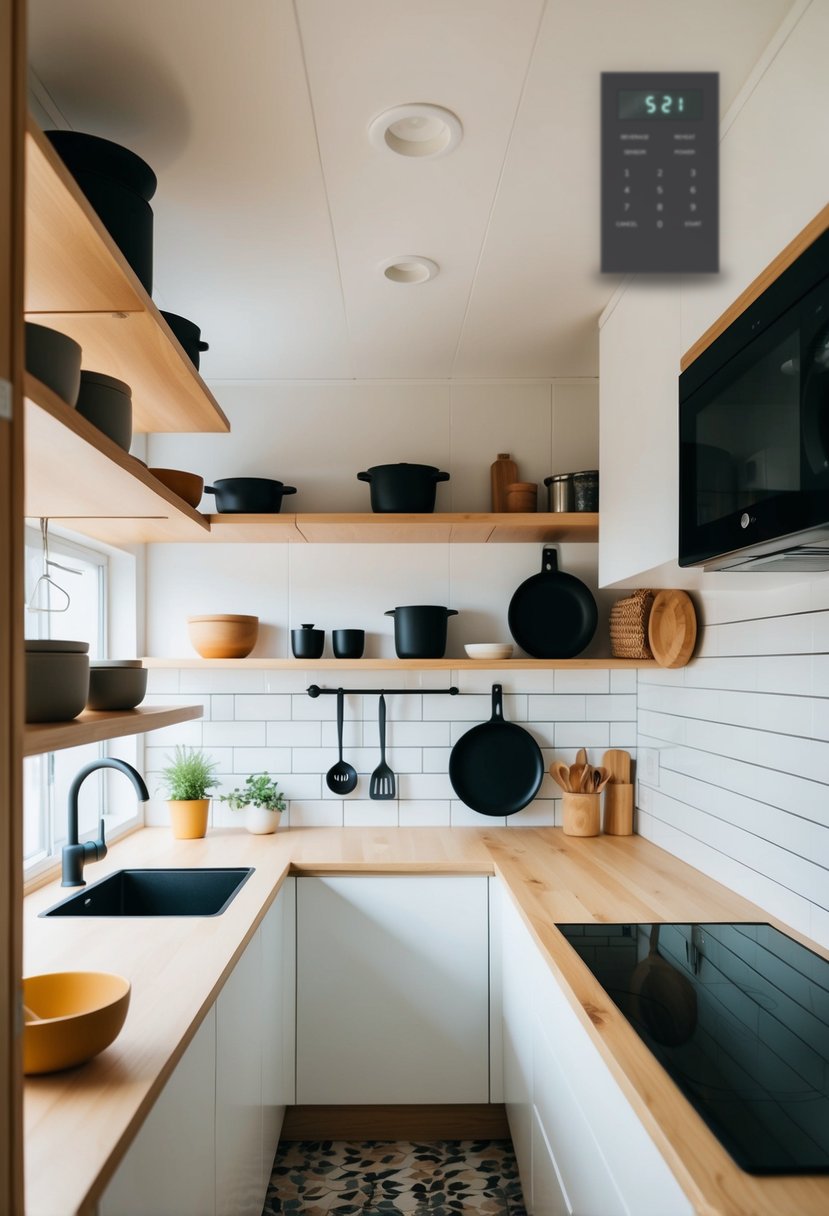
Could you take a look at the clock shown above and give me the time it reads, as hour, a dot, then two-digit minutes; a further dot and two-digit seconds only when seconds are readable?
5.21
